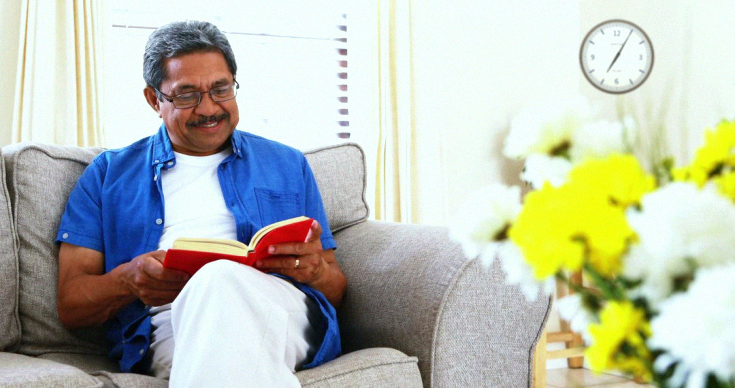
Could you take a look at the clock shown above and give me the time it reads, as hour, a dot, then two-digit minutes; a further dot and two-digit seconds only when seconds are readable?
7.05
